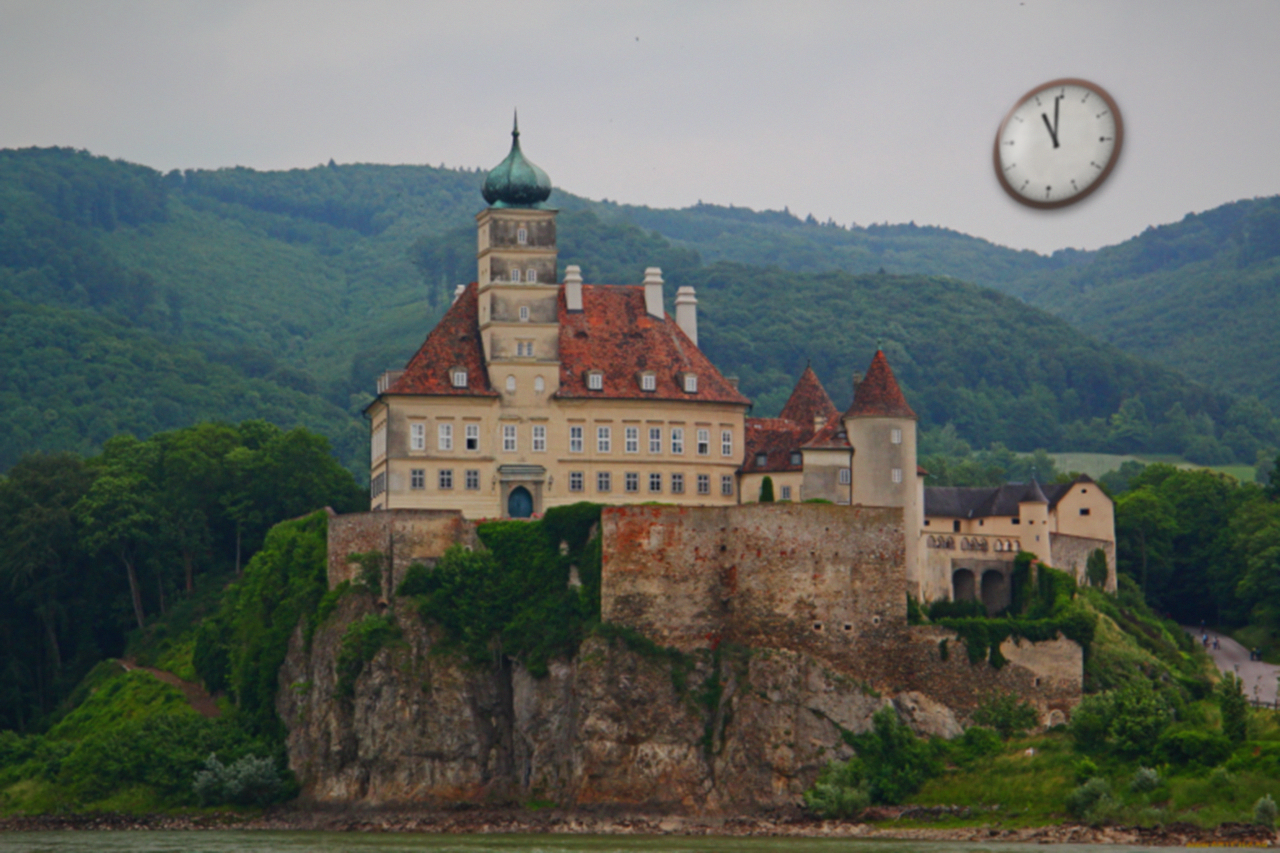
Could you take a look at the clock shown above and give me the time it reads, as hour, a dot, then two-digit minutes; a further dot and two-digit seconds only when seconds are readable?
10.59
